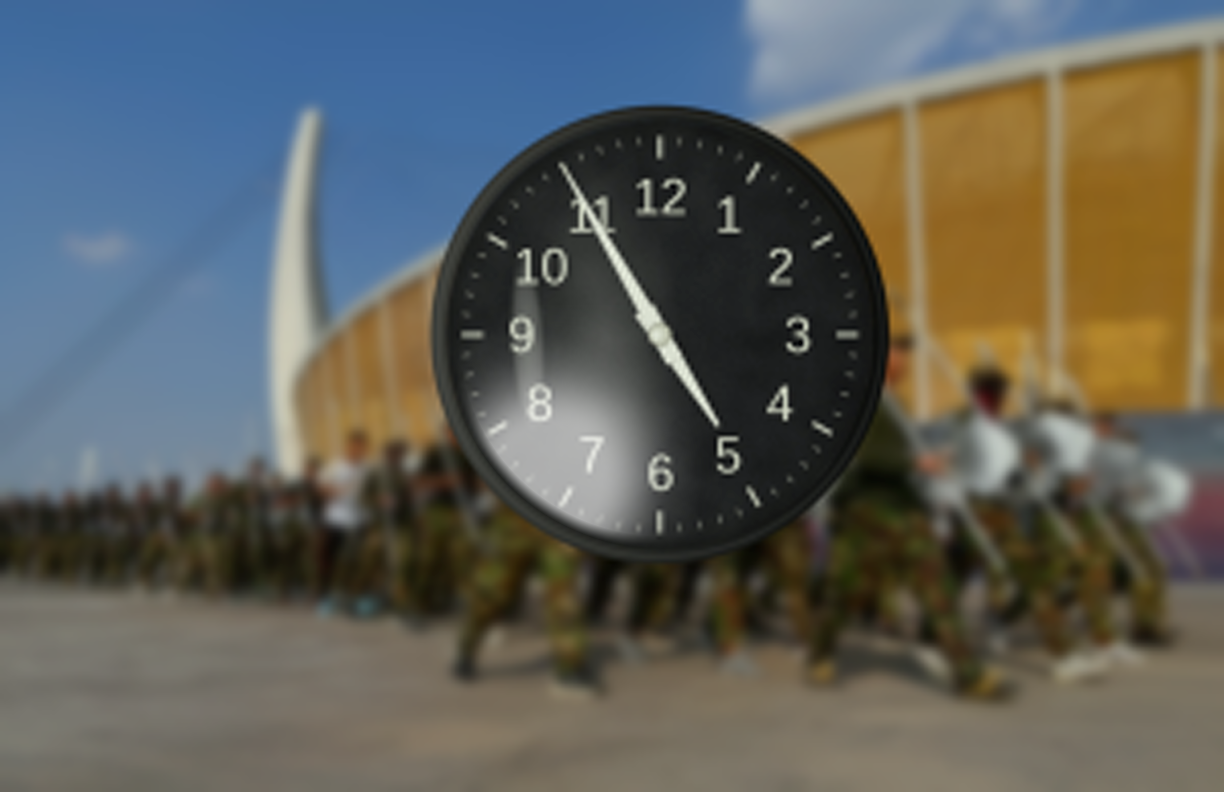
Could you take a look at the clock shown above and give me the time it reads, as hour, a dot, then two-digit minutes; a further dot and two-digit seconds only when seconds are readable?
4.55
